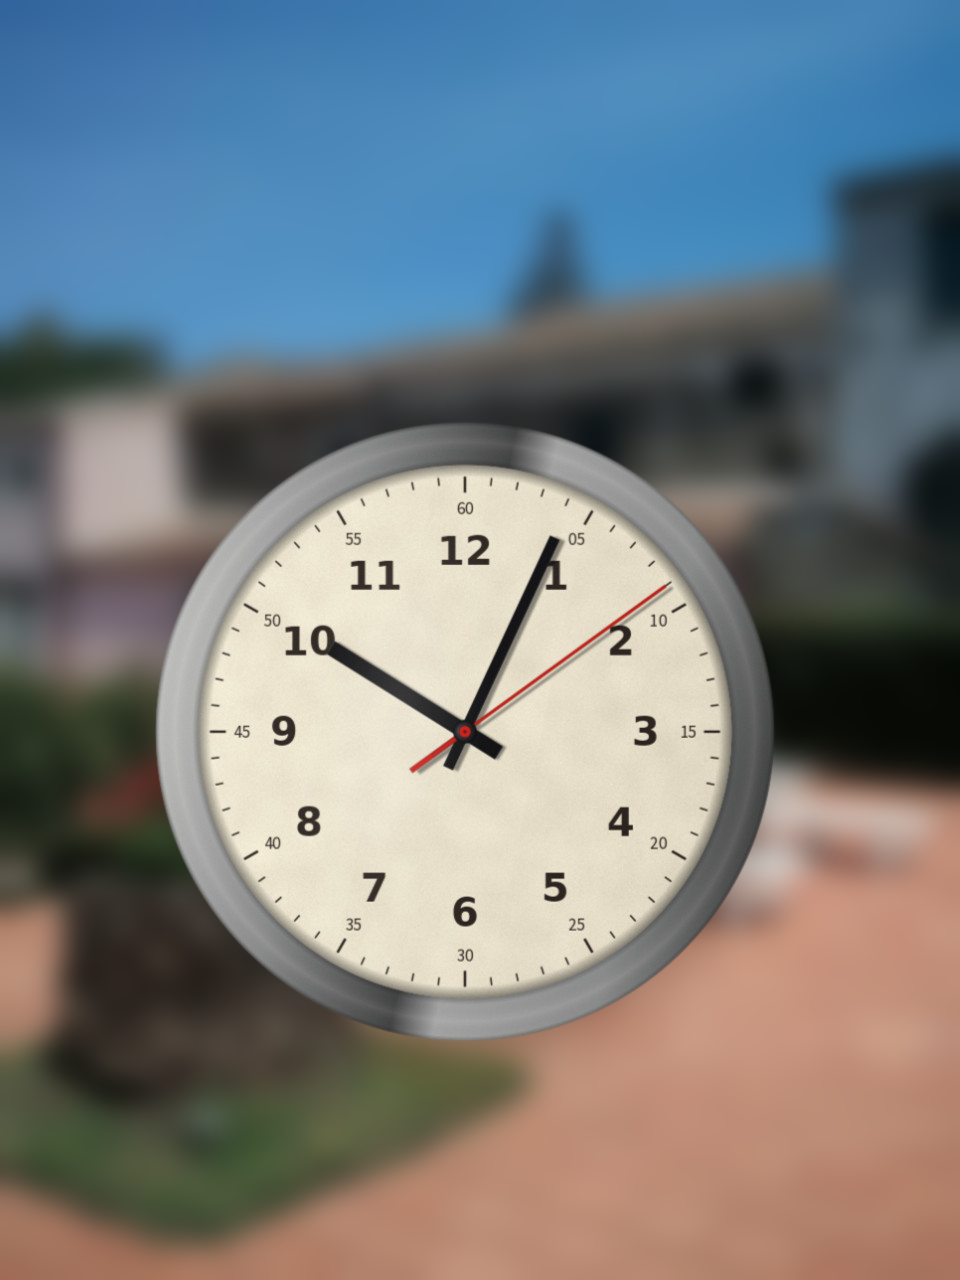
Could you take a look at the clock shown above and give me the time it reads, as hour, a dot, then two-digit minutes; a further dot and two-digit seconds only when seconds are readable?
10.04.09
